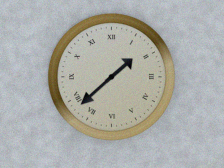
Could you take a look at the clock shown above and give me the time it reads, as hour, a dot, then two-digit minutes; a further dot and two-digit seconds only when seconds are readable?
1.38
